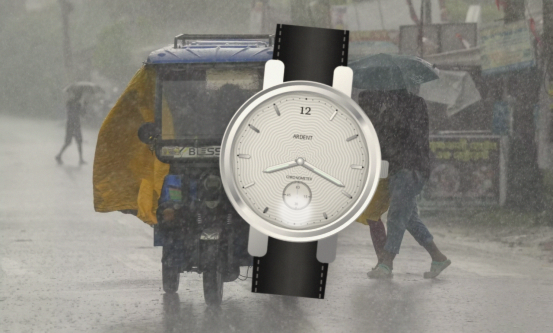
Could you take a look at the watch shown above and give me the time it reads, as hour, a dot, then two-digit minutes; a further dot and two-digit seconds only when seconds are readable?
8.19
